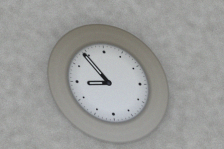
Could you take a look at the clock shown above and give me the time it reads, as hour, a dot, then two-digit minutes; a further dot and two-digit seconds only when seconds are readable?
8.54
